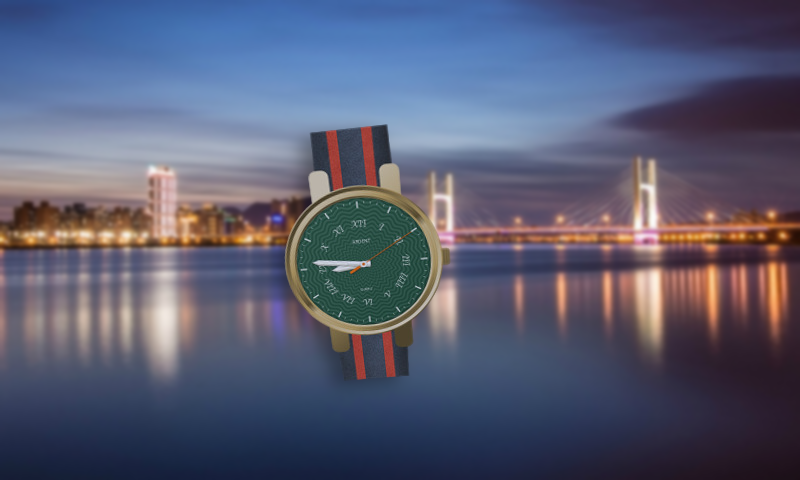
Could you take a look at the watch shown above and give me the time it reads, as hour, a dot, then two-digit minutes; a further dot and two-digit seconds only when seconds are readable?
8.46.10
